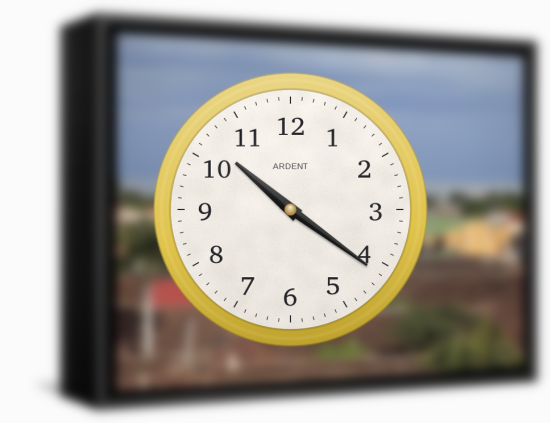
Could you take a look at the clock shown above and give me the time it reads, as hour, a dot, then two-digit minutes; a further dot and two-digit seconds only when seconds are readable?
10.21
